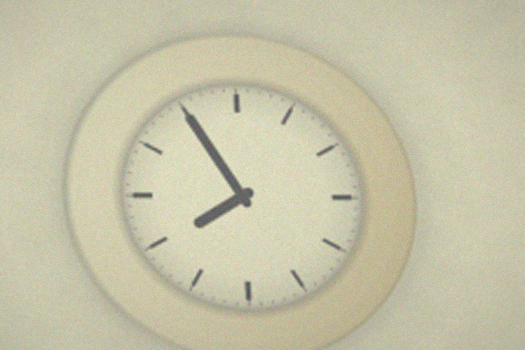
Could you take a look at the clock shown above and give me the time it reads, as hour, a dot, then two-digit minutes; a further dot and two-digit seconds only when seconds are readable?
7.55
